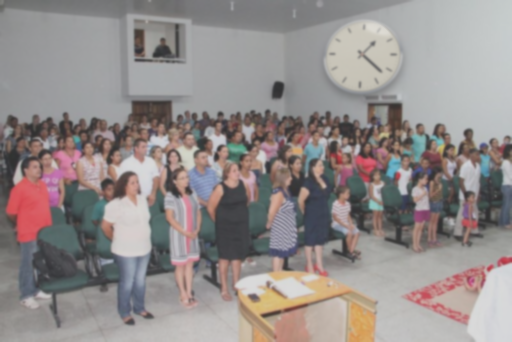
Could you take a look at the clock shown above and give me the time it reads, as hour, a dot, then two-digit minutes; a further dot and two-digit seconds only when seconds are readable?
1.22
